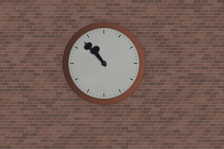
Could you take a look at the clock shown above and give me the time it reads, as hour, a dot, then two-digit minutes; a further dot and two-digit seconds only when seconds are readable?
10.53
